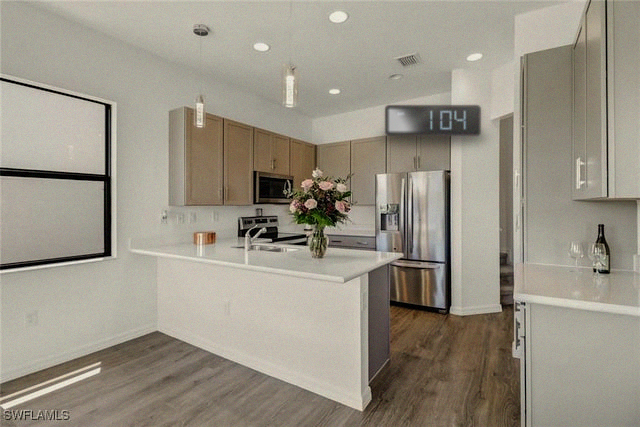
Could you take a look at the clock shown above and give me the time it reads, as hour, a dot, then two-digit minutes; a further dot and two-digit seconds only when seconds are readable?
1.04
